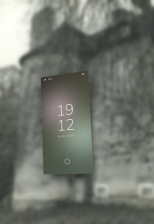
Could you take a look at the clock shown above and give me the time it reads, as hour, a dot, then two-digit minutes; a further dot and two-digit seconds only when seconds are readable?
19.12
